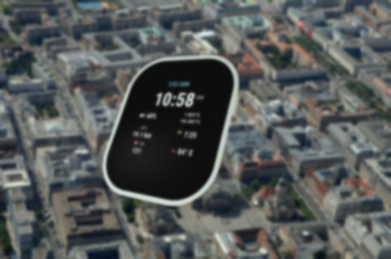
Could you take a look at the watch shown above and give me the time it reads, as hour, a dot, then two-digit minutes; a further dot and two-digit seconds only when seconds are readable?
10.58
